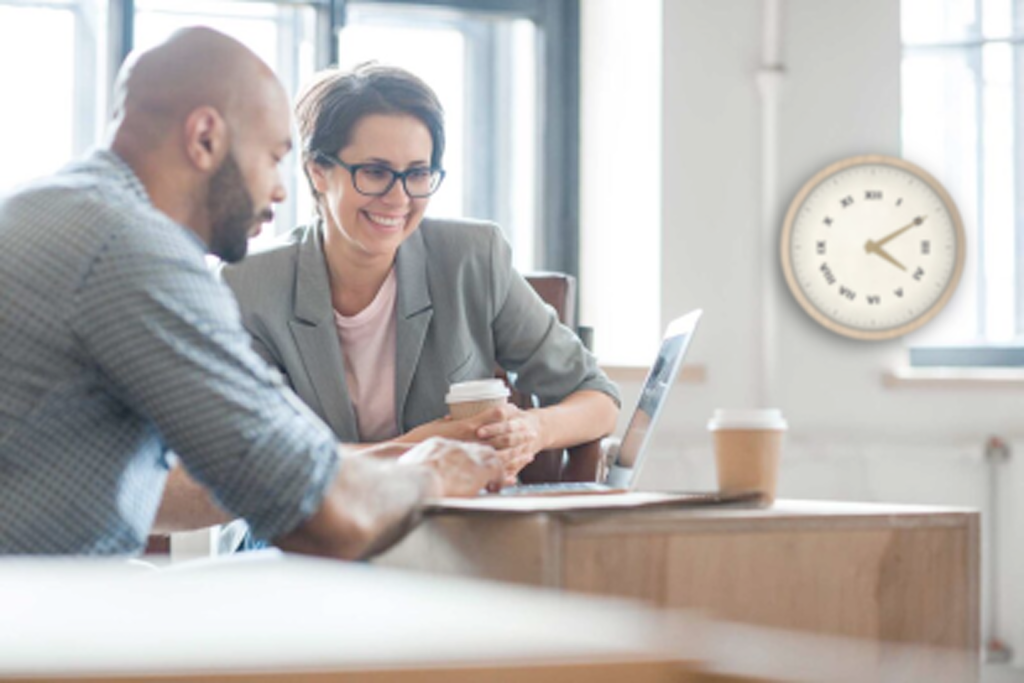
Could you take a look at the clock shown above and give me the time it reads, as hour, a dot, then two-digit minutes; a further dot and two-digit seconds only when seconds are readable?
4.10
